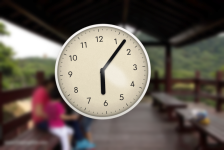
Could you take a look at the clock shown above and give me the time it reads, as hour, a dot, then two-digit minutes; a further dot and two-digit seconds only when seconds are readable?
6.07
